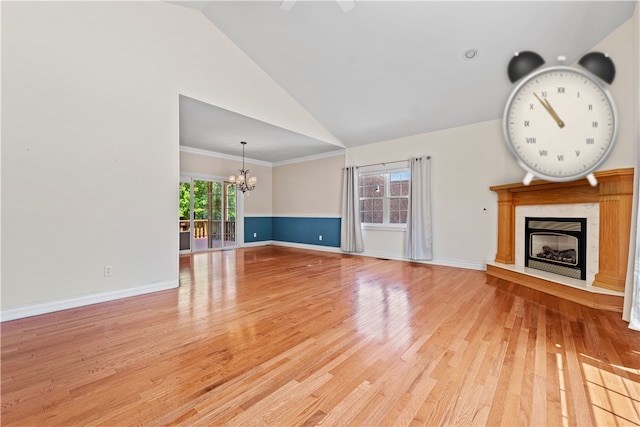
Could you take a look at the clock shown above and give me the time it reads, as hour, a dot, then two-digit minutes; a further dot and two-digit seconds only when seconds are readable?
10.53
